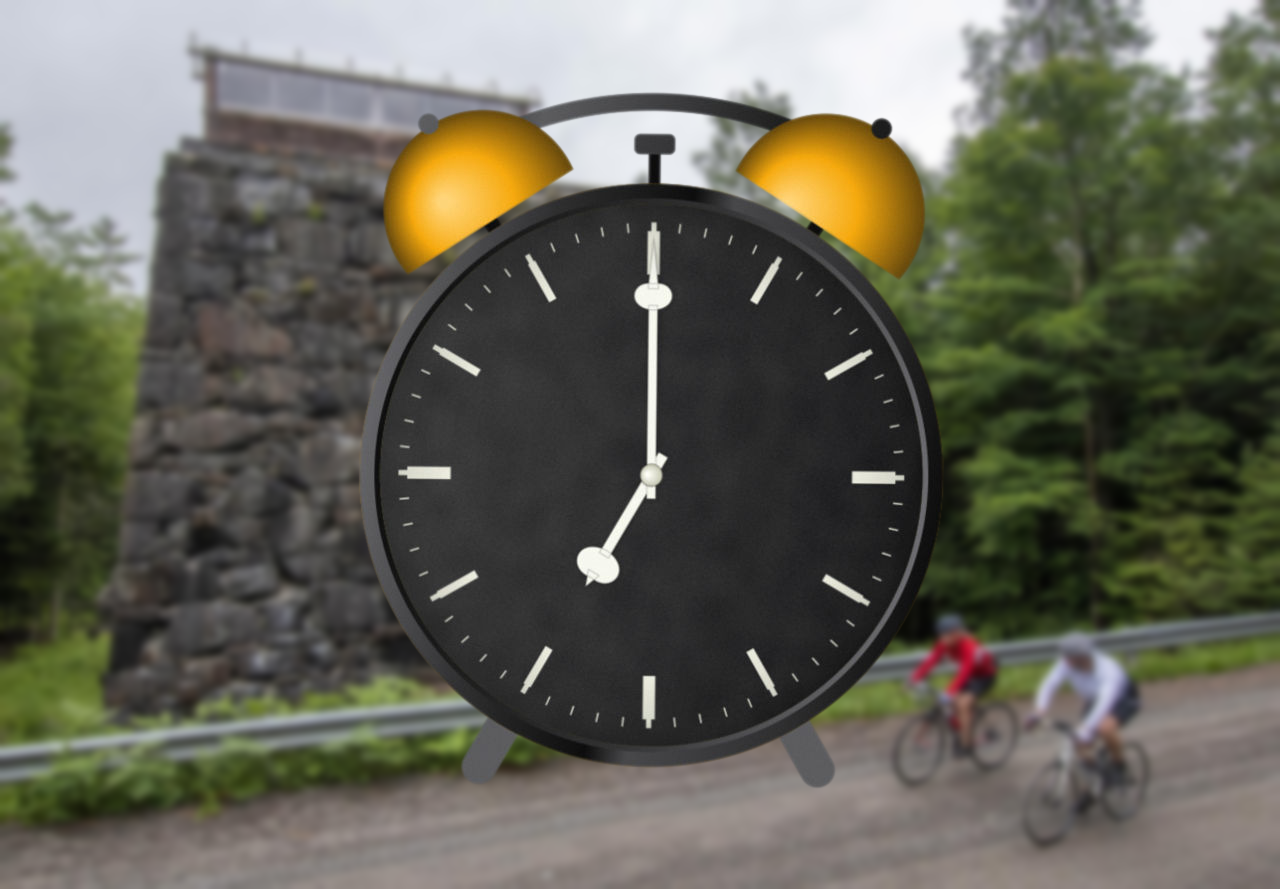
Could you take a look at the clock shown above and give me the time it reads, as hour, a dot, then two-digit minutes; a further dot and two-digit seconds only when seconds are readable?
7.00
